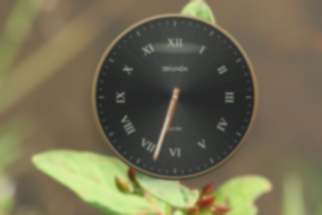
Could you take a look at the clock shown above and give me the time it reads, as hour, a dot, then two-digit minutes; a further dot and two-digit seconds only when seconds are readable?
6.33
